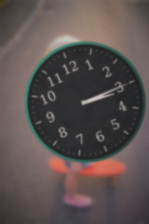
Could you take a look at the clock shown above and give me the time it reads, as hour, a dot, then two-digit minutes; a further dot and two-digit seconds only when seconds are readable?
3.15
